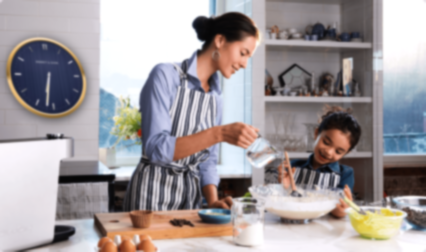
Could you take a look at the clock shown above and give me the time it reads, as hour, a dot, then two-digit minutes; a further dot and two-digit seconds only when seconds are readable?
6.32
